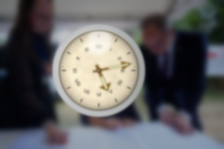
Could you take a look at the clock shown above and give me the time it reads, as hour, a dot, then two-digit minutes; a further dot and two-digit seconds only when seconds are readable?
5.13
